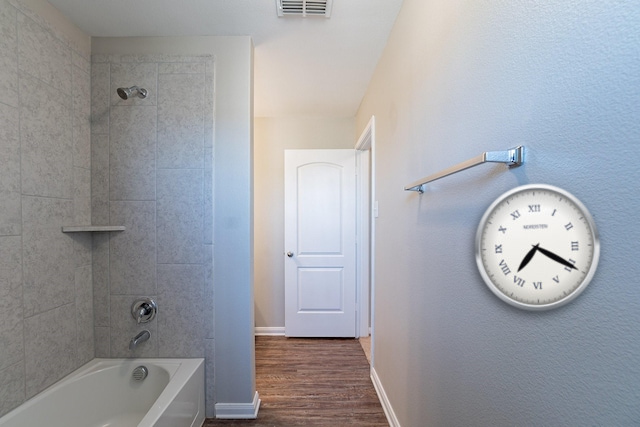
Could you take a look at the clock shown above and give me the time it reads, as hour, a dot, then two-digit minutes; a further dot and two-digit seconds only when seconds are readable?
7.20
